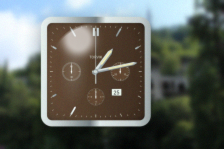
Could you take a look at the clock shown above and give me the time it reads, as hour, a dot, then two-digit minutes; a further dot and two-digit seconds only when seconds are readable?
1.13
